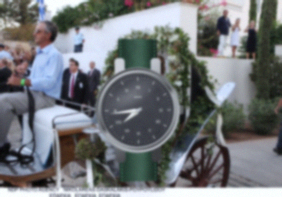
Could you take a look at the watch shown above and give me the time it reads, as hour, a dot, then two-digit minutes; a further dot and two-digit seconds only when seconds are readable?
7.44
